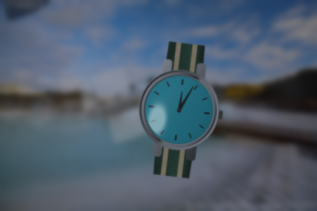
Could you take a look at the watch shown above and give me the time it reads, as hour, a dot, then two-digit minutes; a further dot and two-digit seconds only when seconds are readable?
12.04
